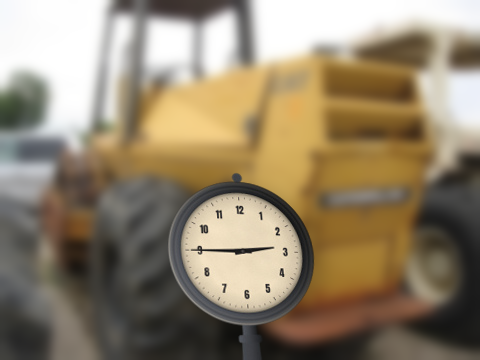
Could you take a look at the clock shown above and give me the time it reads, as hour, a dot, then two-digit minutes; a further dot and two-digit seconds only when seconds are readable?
2.45
